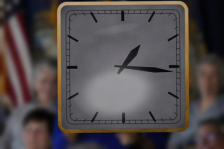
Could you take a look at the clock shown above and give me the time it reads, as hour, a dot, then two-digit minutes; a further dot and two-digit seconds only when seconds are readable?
1.16
